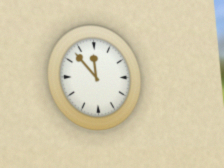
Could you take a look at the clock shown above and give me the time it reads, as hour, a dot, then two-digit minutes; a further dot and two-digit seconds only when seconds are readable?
11.53
